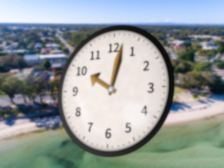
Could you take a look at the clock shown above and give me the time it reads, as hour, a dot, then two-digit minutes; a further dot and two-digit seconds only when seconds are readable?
10.02
